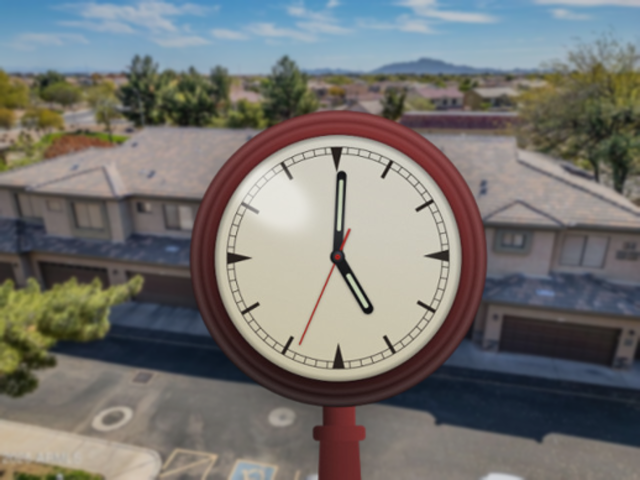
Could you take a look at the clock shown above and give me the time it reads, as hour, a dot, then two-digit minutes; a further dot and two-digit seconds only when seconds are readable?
5.00.34
